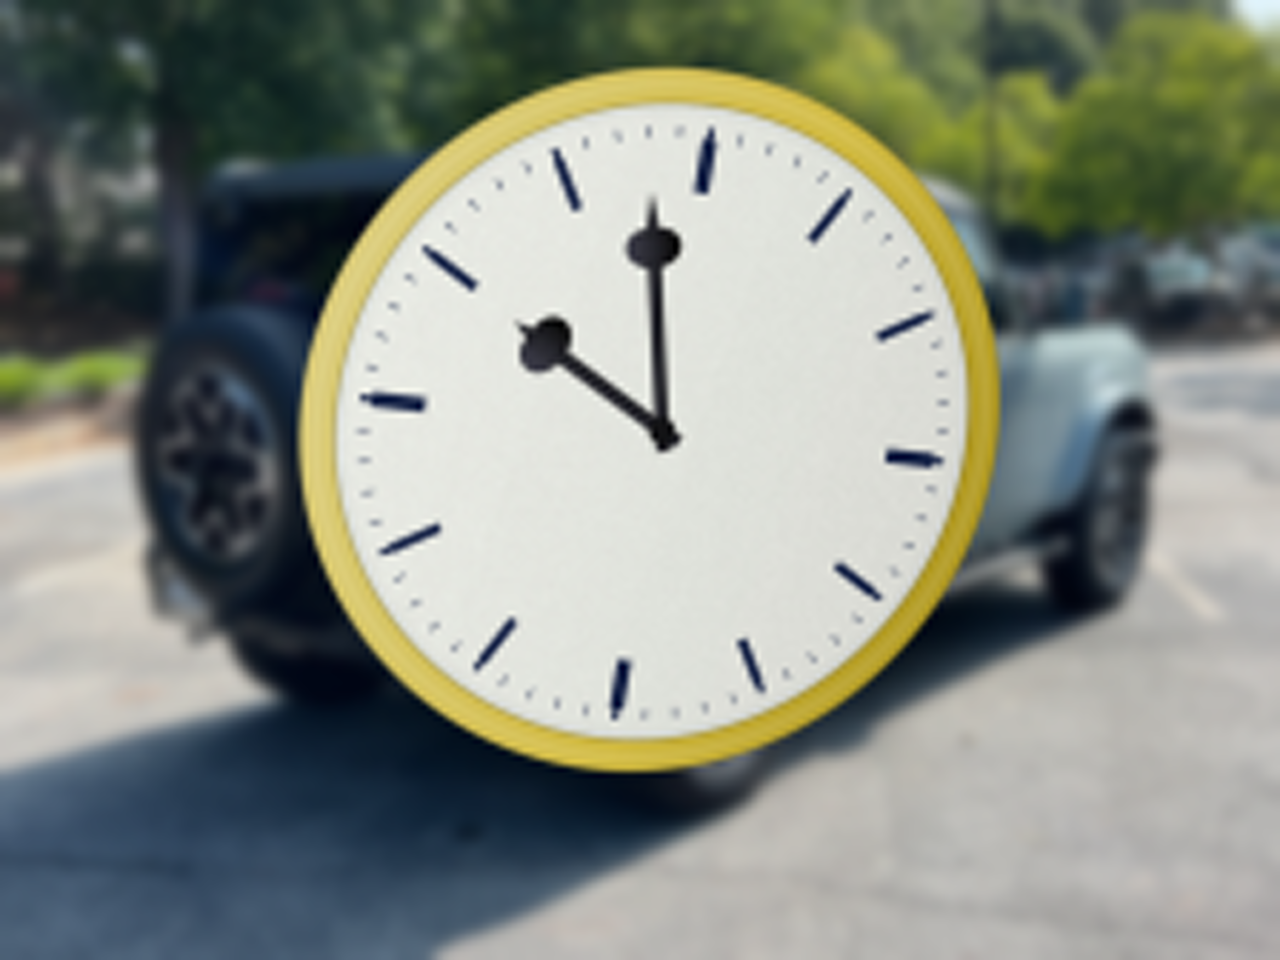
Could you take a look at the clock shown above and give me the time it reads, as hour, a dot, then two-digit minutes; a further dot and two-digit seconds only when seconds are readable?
9.58
